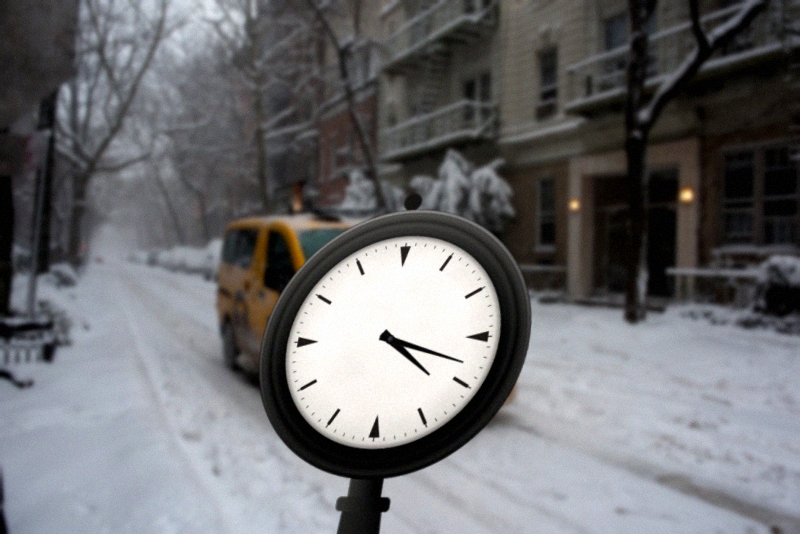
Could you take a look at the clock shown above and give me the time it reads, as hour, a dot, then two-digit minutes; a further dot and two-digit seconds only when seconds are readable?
4.18
